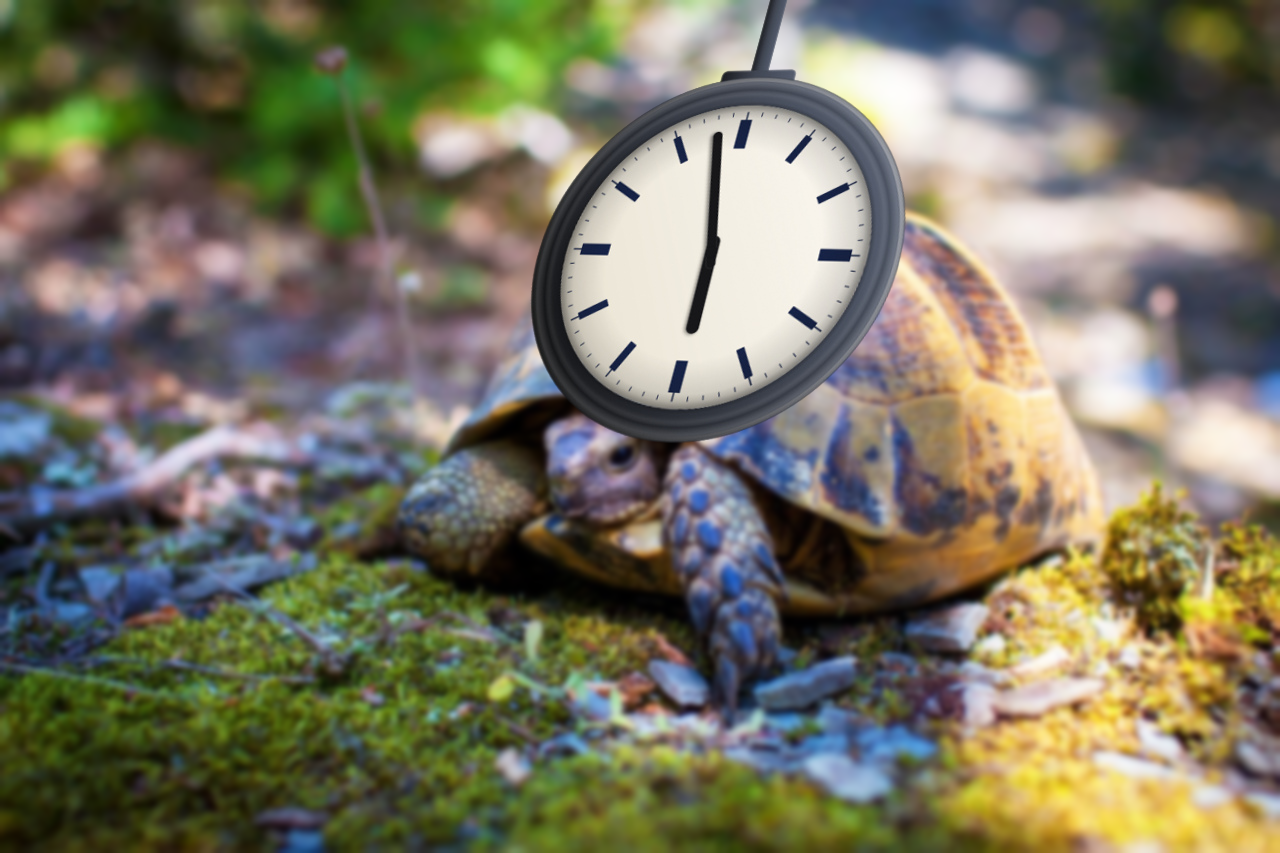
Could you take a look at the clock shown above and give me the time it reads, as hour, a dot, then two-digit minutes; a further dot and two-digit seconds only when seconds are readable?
5.58
